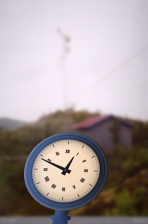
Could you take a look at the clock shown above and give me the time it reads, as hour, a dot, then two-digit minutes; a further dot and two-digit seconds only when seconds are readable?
12.49
